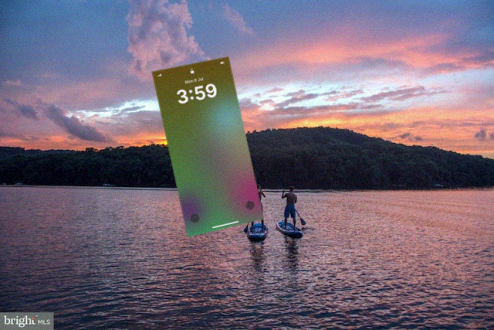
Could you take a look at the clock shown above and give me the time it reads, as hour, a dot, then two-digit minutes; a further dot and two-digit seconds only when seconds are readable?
3.59
